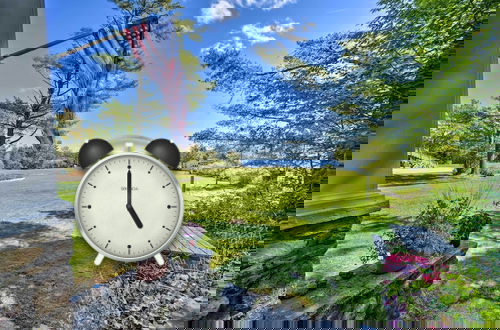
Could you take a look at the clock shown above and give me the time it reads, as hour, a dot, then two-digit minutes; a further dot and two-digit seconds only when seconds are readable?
5.00
